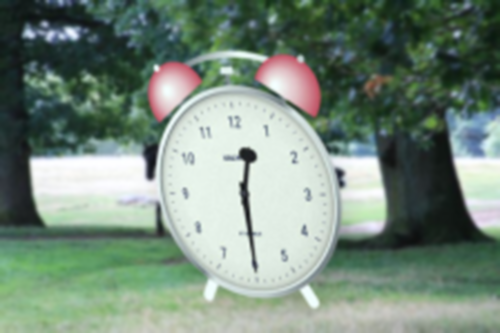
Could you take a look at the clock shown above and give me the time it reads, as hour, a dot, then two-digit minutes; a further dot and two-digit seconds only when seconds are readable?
12.30
